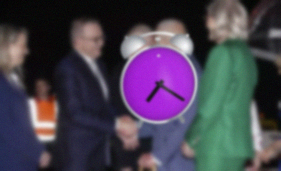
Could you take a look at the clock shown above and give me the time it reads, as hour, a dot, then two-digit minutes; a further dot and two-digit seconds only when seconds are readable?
7.21
